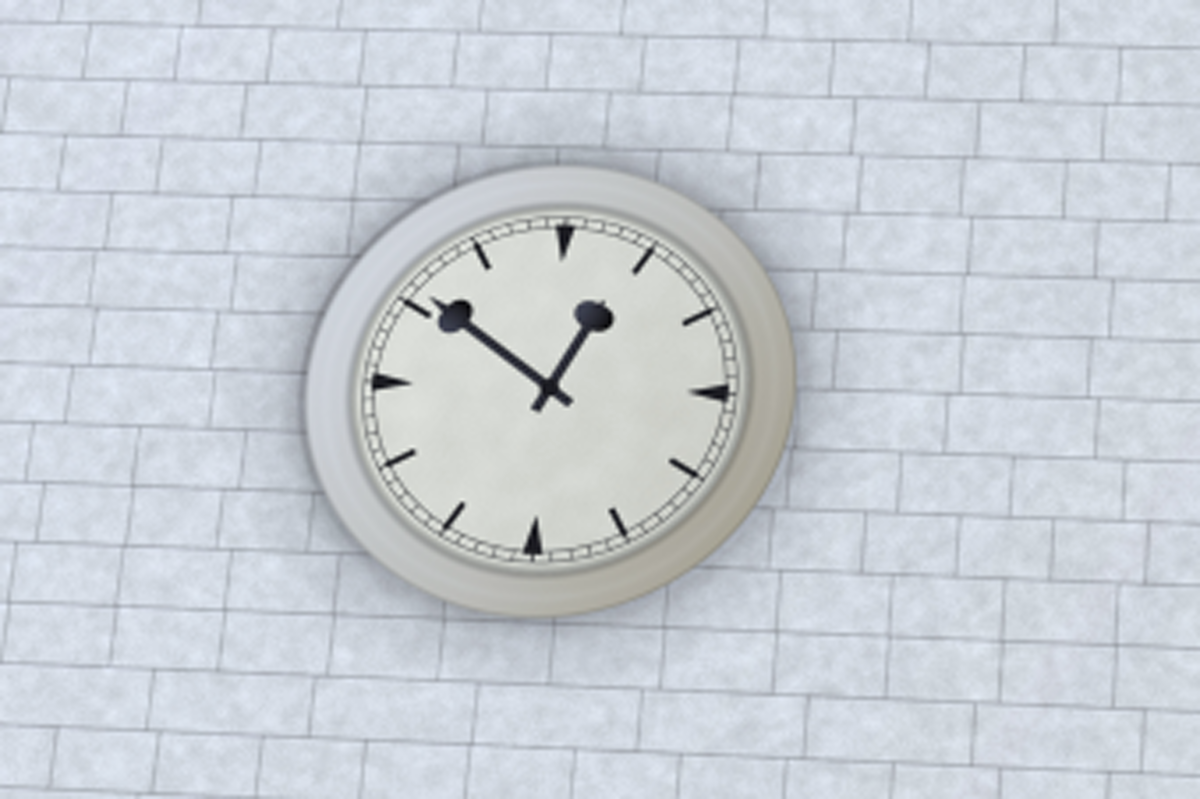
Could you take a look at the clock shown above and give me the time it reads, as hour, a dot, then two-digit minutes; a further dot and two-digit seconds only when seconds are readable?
12.51
